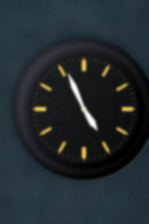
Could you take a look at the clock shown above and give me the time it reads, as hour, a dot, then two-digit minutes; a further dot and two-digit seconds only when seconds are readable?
4.56
